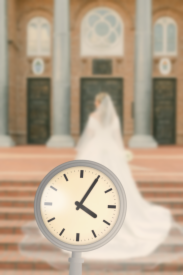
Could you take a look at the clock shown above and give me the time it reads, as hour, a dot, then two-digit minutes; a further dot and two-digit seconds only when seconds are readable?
4.05
